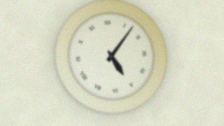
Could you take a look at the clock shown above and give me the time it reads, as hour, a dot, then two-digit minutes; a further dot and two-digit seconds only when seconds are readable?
5.07
